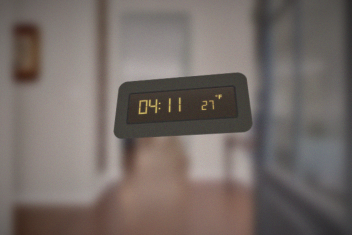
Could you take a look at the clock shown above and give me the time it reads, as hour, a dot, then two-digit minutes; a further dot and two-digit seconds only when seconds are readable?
4.11
